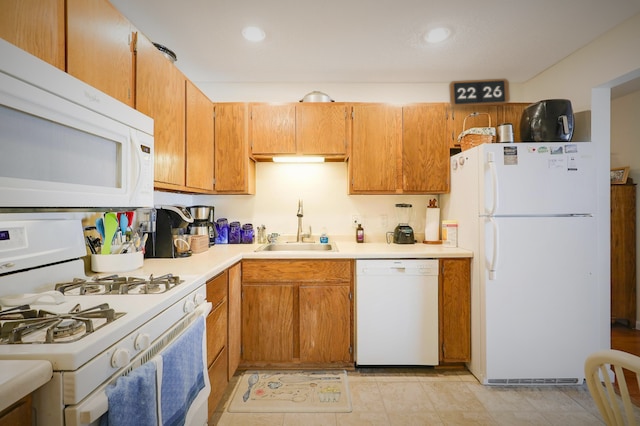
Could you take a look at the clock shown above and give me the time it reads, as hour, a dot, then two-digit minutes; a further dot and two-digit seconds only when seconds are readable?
22.26
